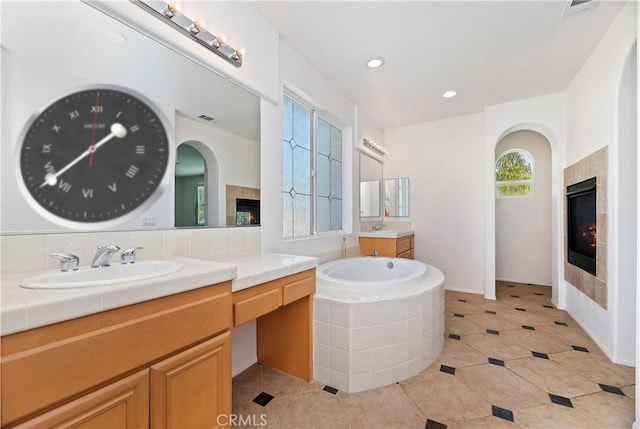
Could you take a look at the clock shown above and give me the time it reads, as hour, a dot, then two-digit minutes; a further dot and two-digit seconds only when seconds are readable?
1.38.00
